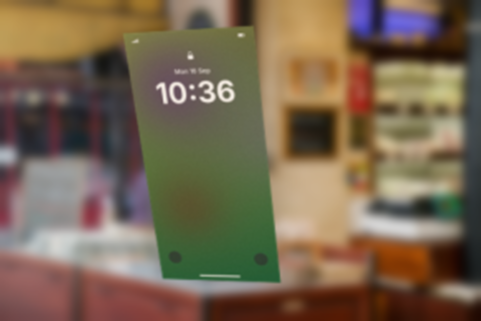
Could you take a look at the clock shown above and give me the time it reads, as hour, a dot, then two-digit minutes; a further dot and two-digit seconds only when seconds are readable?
10.36
